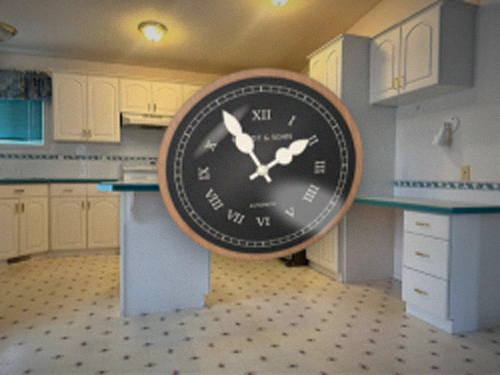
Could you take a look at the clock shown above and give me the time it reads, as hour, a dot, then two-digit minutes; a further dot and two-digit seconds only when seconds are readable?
1.55
